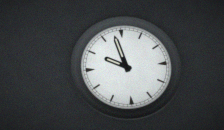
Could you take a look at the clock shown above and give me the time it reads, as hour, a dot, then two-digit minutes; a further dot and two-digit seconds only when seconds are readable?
9.58
